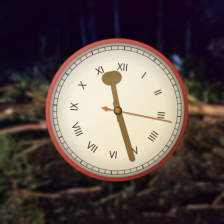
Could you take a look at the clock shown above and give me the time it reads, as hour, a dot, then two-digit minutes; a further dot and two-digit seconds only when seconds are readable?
11.26.16
